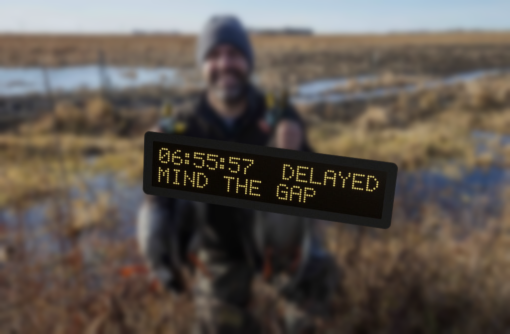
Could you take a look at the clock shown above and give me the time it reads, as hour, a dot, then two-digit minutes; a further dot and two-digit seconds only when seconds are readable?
6.55.57
